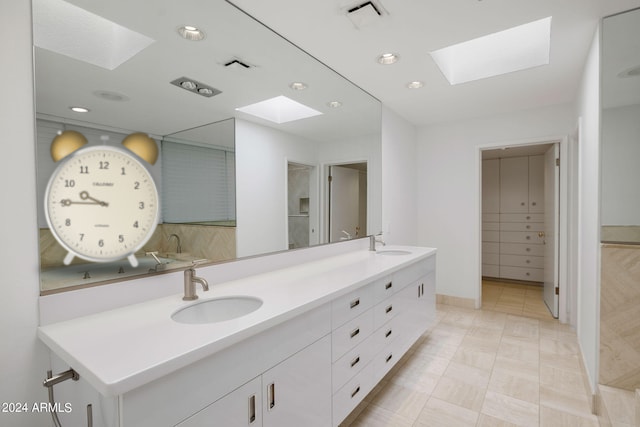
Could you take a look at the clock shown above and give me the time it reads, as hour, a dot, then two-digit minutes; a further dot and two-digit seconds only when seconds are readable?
9.45
